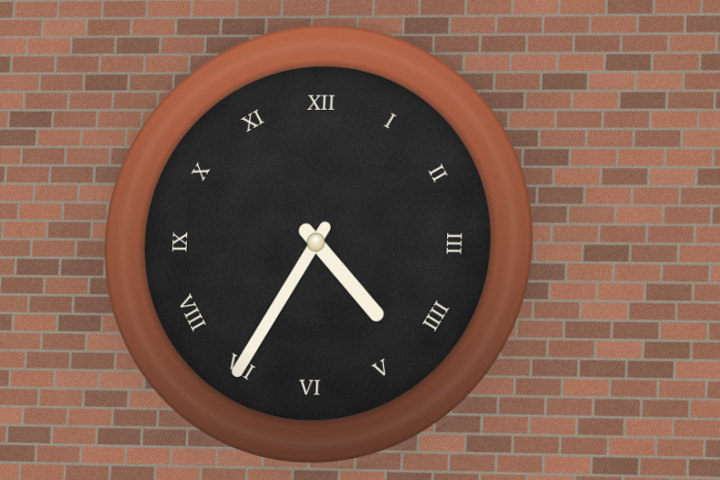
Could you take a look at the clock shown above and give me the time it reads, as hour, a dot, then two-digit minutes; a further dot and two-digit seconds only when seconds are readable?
4.35
